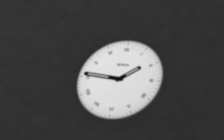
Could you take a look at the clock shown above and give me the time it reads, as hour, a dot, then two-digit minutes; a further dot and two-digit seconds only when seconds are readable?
1.46
